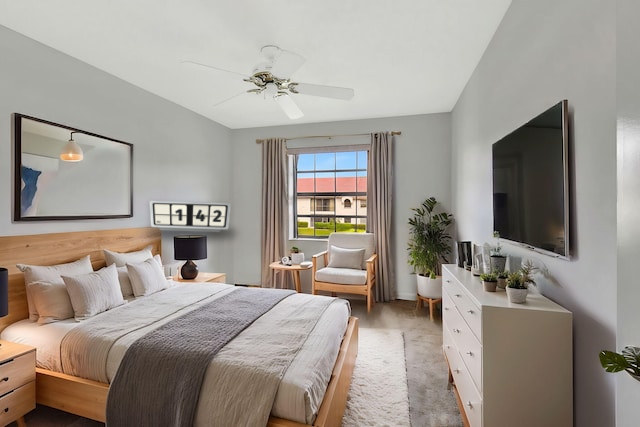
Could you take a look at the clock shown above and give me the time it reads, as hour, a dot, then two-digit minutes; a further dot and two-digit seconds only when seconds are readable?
1.42
